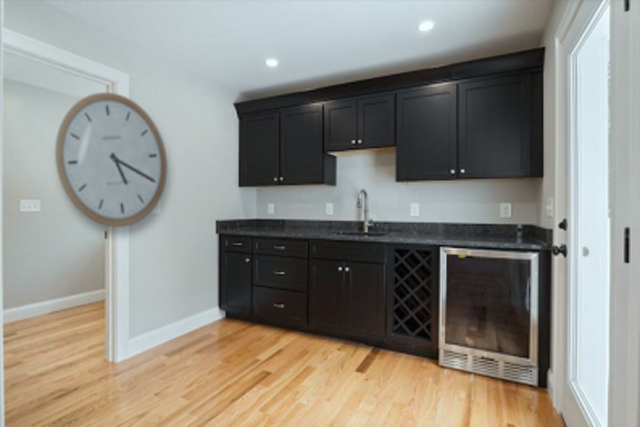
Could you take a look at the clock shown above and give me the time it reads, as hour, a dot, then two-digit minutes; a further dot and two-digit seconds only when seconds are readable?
5.20
